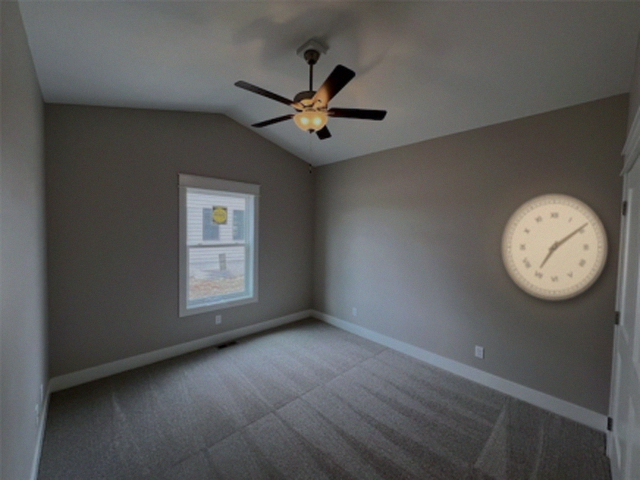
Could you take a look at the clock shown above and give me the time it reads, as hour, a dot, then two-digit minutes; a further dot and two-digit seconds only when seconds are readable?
7.09
